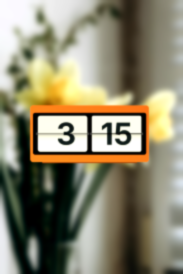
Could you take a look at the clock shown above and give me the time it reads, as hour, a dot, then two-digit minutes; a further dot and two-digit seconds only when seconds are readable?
3.15
